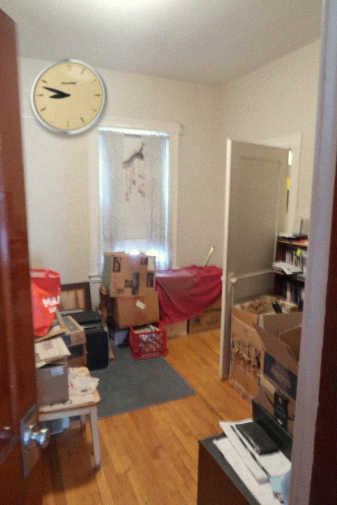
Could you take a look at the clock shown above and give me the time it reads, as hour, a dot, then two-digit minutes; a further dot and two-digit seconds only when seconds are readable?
8.48
